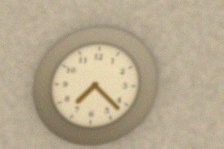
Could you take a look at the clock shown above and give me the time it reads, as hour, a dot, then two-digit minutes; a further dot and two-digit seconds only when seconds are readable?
7.22
